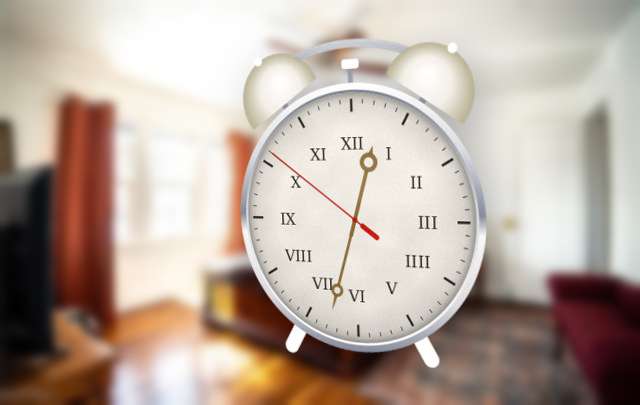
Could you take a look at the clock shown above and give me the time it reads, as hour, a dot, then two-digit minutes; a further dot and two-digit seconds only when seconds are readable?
12.32.51
